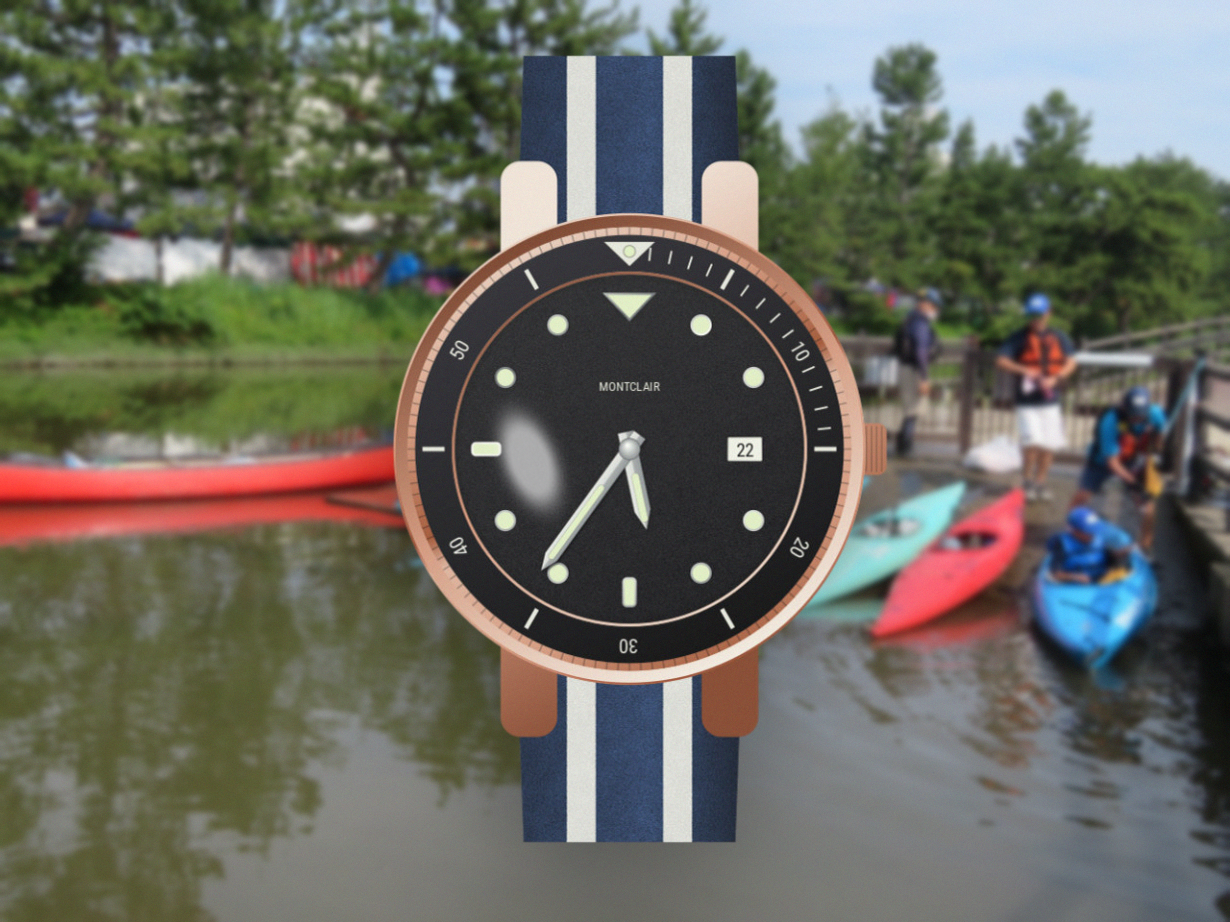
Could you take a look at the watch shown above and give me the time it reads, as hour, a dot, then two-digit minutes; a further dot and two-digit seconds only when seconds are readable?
5.36
